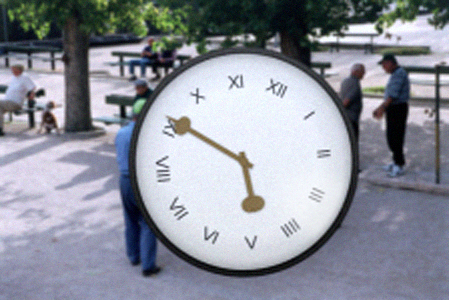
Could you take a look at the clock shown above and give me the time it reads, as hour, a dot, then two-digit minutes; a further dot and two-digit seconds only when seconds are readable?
4.46
